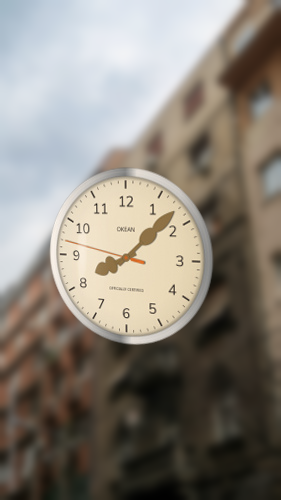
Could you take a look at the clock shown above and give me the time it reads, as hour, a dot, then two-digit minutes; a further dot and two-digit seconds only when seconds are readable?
8.07.47
